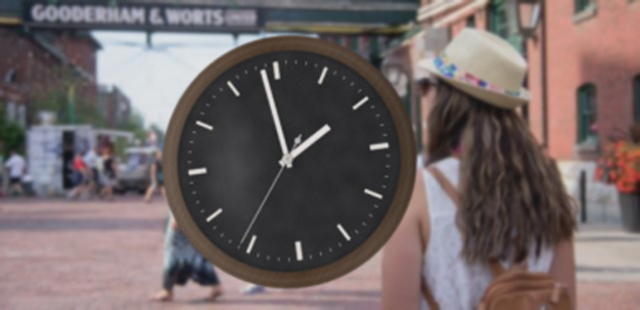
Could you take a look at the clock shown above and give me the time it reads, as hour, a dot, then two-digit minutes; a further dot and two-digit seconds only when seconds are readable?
1.58.36
